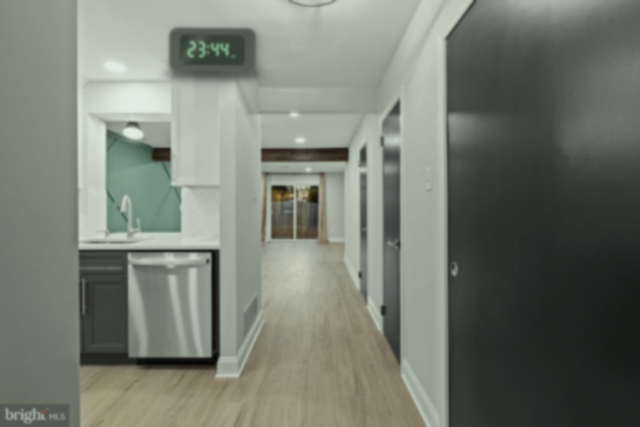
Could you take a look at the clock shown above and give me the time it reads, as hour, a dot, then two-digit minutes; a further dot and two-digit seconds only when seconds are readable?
23.44
